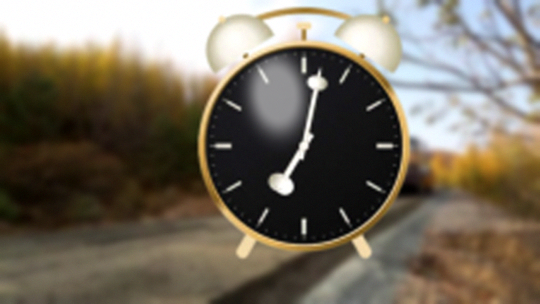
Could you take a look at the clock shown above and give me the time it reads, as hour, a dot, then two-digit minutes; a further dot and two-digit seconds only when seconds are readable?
7.02
